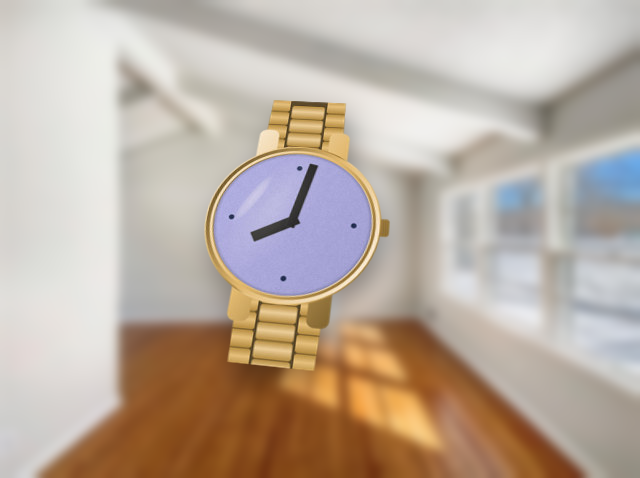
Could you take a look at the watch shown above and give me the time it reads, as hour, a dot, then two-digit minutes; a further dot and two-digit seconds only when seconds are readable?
8.02
